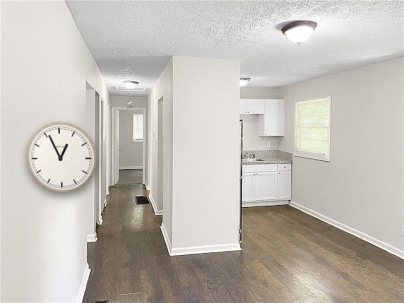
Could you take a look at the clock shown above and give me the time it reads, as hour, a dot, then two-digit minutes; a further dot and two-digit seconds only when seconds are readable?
12.56
